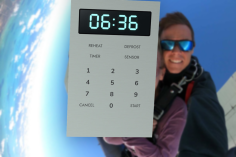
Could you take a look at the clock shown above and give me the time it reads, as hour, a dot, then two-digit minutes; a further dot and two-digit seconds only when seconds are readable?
6.36
